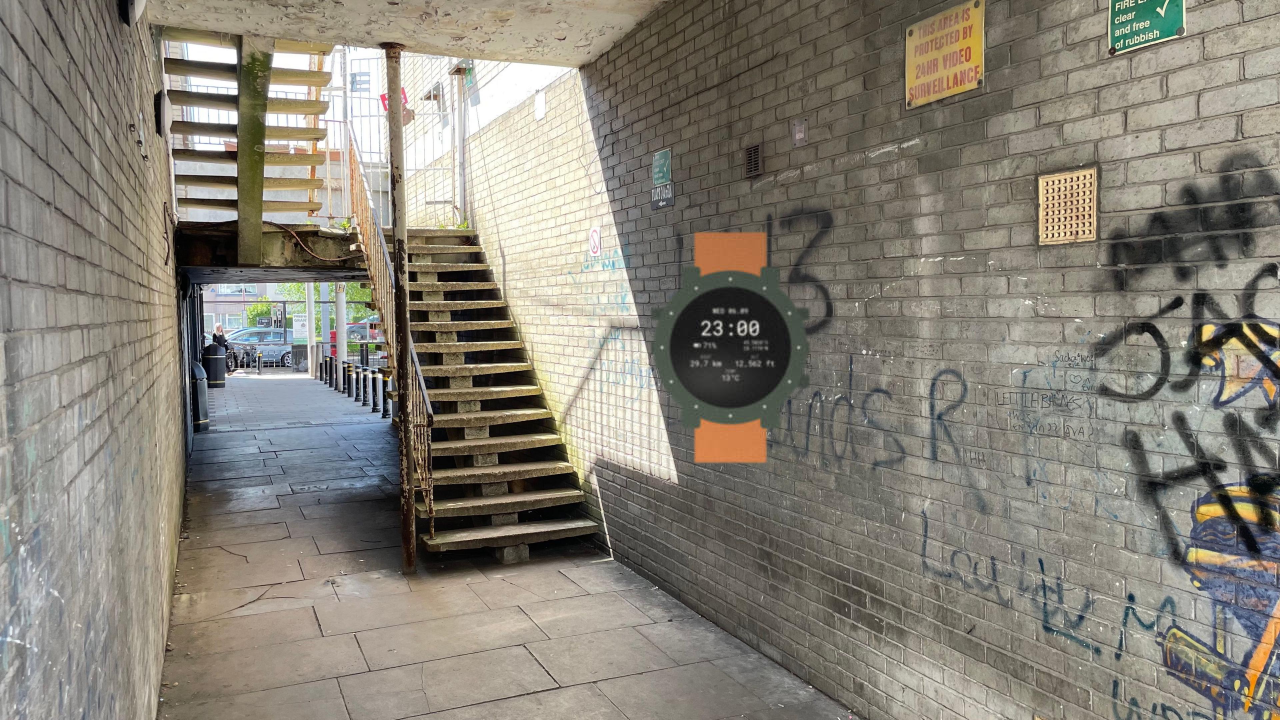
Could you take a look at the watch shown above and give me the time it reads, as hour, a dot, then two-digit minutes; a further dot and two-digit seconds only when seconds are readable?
23.00
